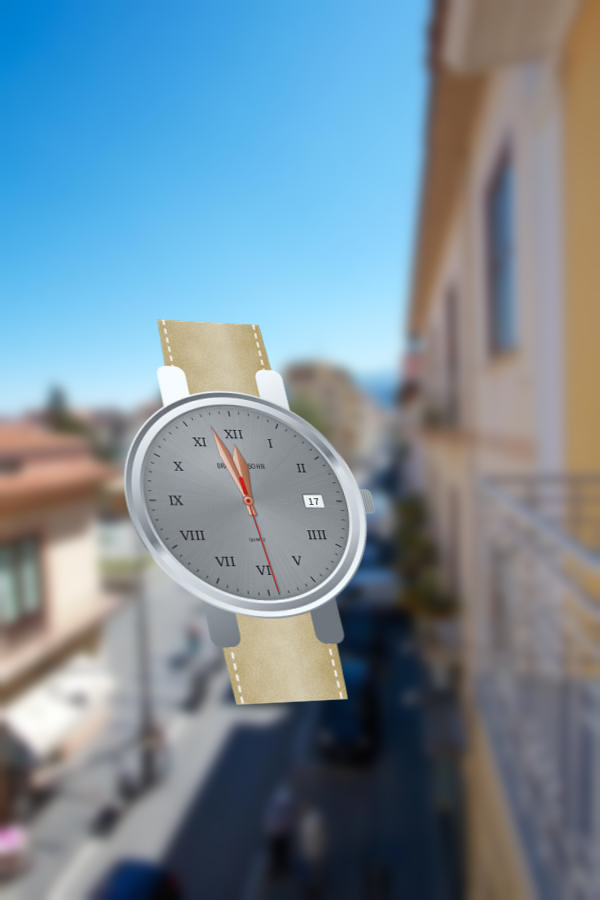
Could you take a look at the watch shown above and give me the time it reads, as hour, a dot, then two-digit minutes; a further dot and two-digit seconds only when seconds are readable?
11.57.29
